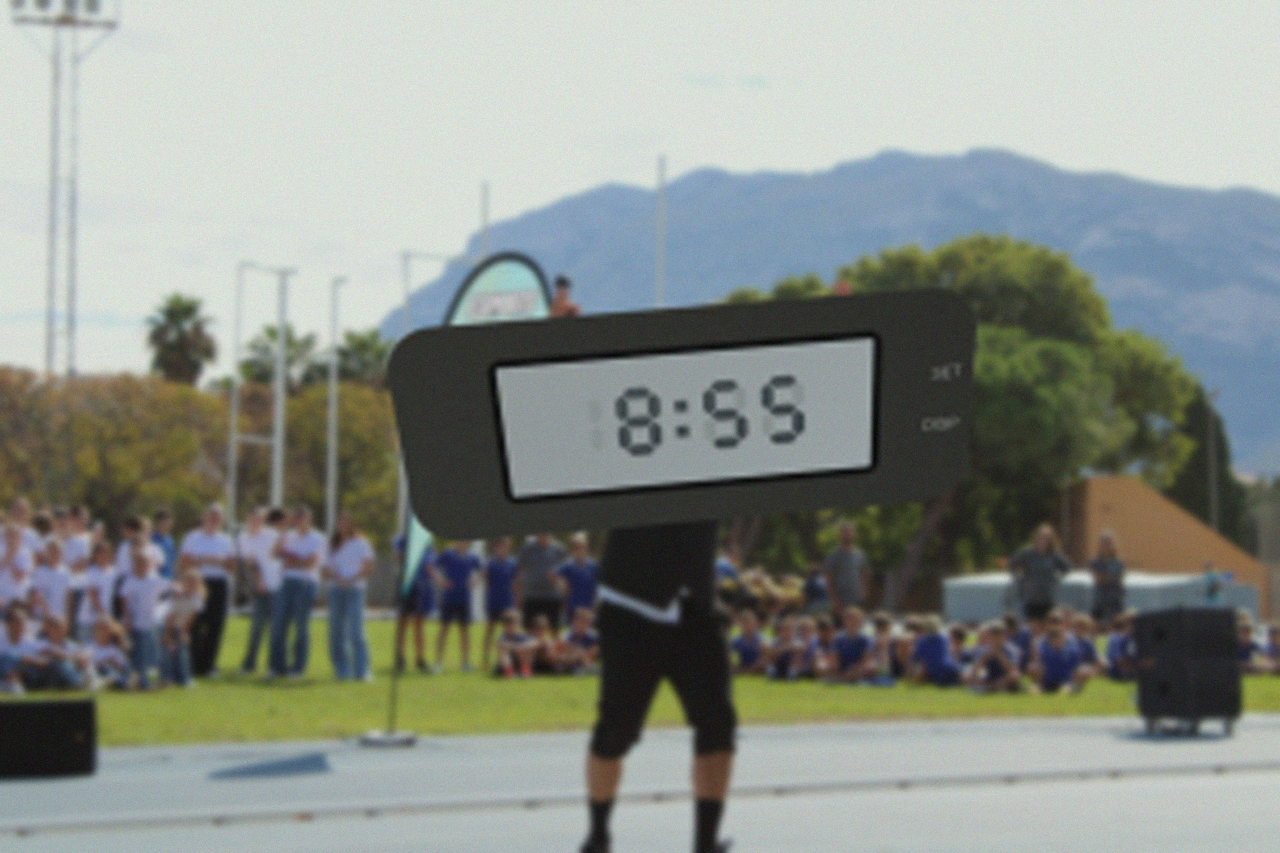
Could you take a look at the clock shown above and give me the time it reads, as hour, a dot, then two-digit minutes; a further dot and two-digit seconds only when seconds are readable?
8.55
